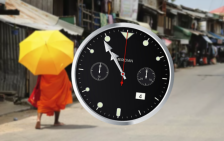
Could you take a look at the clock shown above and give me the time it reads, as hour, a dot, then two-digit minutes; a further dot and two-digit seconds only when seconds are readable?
10.54
